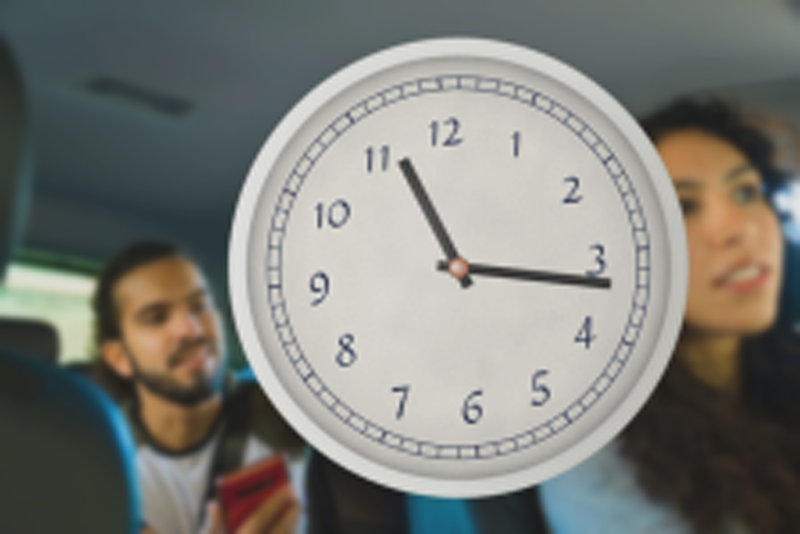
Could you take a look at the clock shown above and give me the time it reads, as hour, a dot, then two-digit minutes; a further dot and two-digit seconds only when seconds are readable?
11.17
